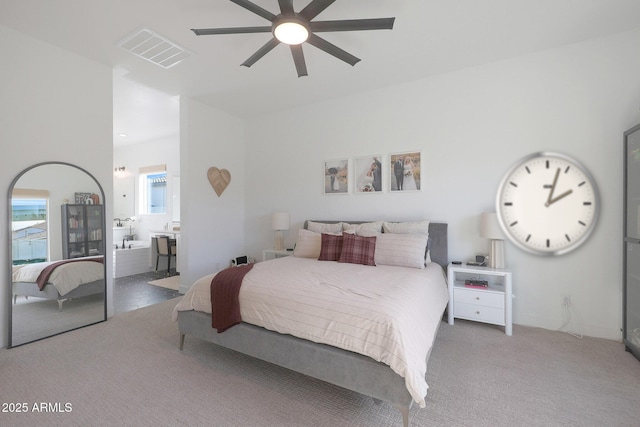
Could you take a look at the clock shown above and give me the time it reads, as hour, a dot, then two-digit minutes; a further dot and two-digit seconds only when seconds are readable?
2.03
